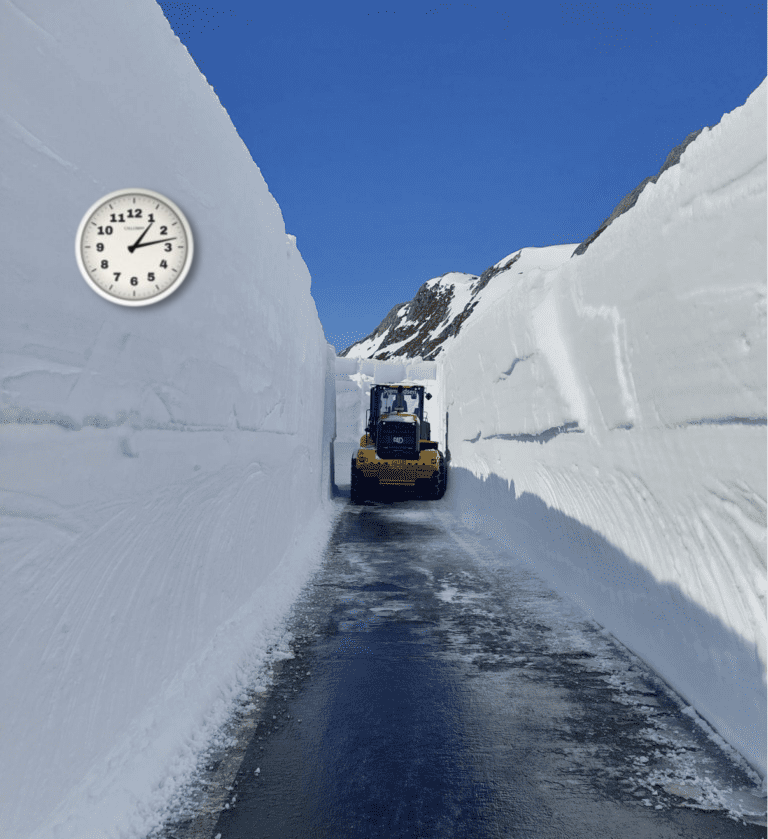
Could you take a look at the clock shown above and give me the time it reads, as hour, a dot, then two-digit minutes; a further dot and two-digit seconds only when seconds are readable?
1.13
